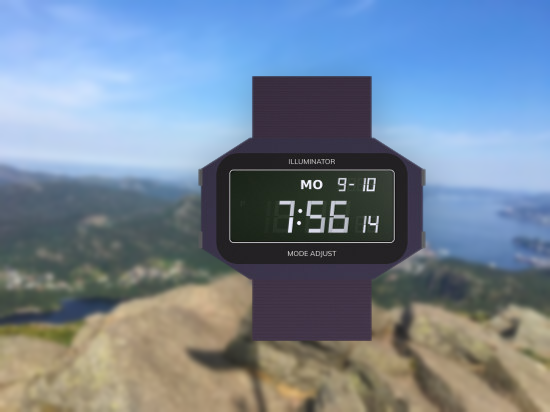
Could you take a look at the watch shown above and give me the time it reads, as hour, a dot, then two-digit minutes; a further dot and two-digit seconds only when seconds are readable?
7.56.14
